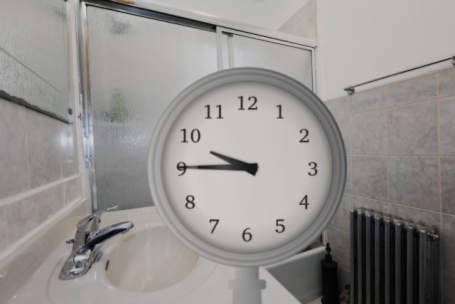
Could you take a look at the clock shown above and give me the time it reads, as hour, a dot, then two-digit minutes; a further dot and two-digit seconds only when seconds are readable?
9.45
